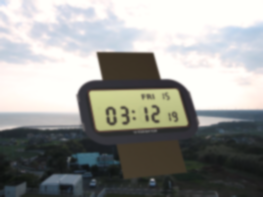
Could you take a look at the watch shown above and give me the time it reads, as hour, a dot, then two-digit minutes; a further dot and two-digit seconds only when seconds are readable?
3.12
